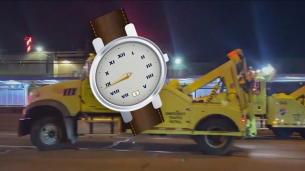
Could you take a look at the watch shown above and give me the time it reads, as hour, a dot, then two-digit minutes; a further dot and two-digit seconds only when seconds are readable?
8.44
